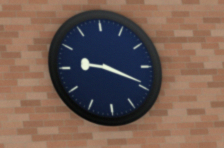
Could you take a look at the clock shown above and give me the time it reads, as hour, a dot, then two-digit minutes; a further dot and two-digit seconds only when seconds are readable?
9.19
